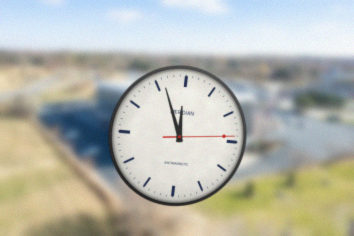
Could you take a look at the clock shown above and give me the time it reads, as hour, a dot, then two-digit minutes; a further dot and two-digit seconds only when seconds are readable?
11.56.14
